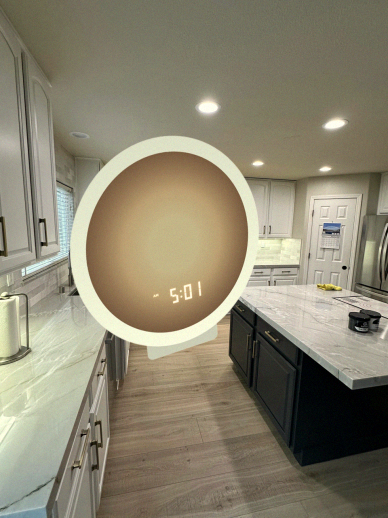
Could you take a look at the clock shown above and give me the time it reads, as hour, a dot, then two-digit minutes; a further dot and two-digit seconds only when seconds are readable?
5.01
